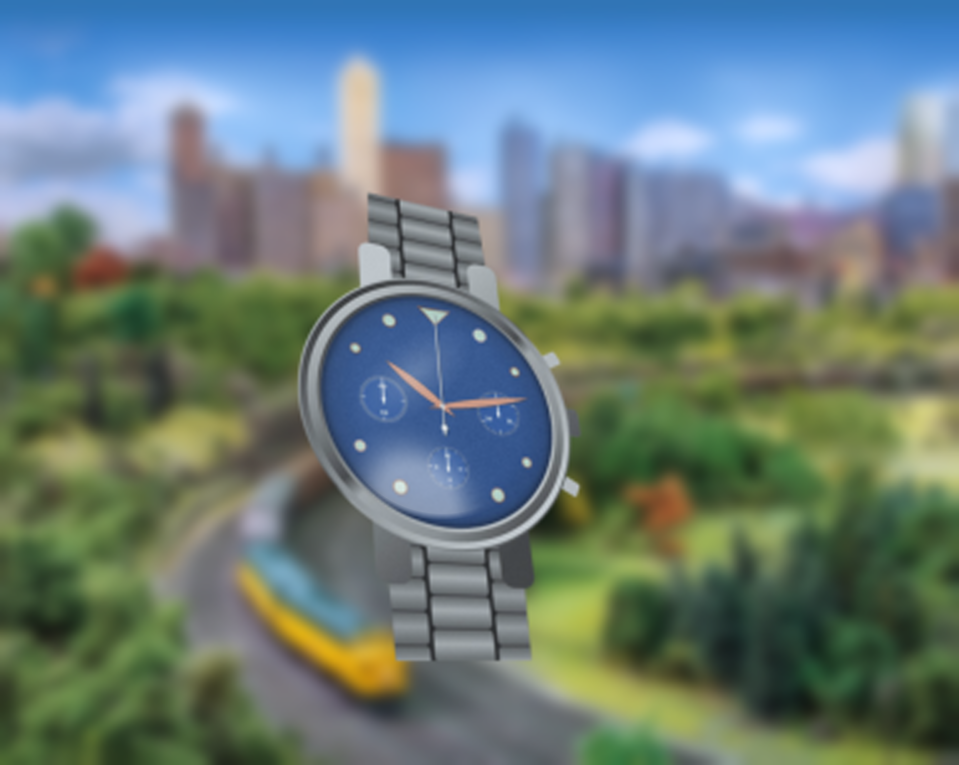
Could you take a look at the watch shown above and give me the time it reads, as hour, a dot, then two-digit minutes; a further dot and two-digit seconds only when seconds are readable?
10.13
